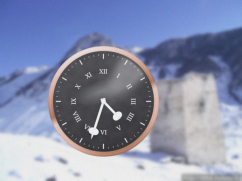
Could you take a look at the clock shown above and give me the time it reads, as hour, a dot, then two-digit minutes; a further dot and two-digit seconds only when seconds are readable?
4.33
